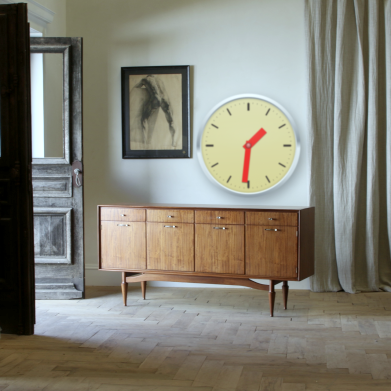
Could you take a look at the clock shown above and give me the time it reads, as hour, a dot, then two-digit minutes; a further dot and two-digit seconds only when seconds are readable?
1.31
